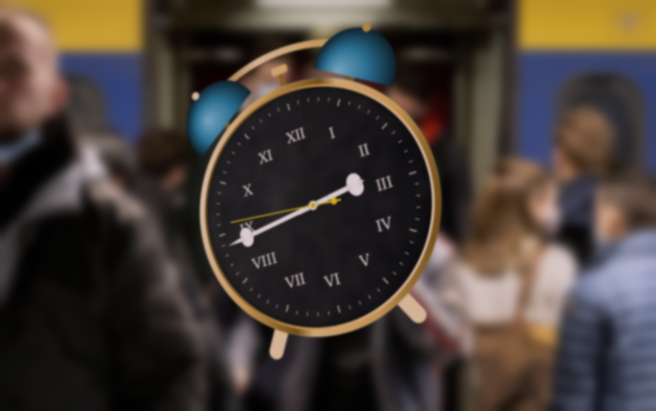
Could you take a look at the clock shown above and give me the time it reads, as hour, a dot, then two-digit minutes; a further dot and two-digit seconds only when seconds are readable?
2.43.46
